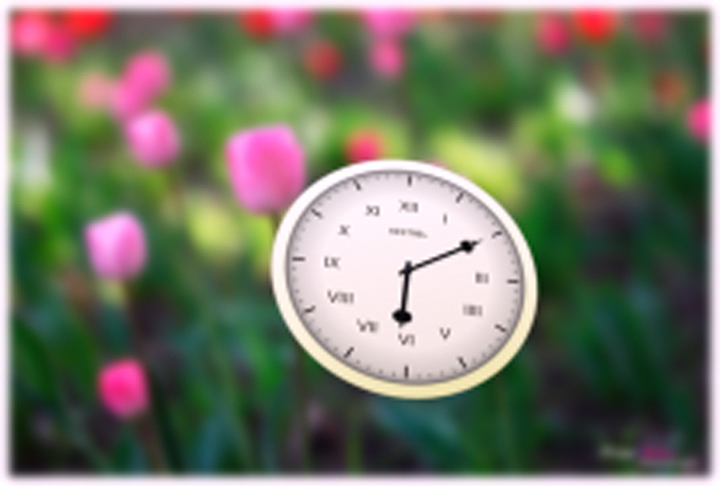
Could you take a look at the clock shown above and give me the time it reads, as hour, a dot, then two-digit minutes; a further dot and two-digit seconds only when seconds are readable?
6.10
